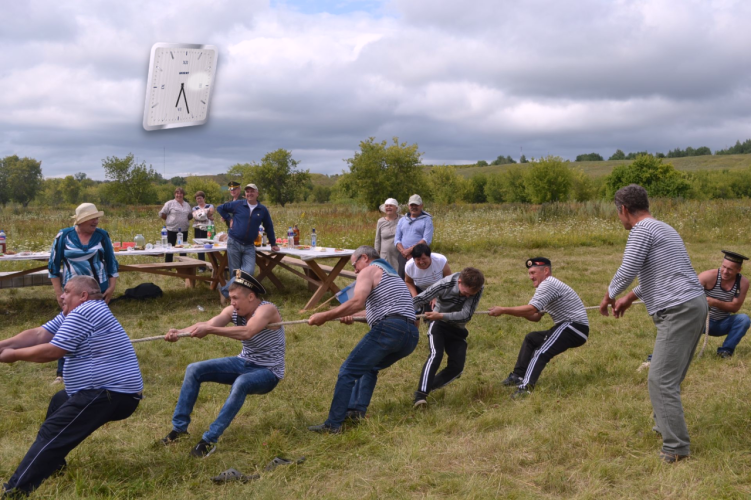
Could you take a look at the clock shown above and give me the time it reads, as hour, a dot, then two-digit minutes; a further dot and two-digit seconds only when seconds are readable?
6.26
